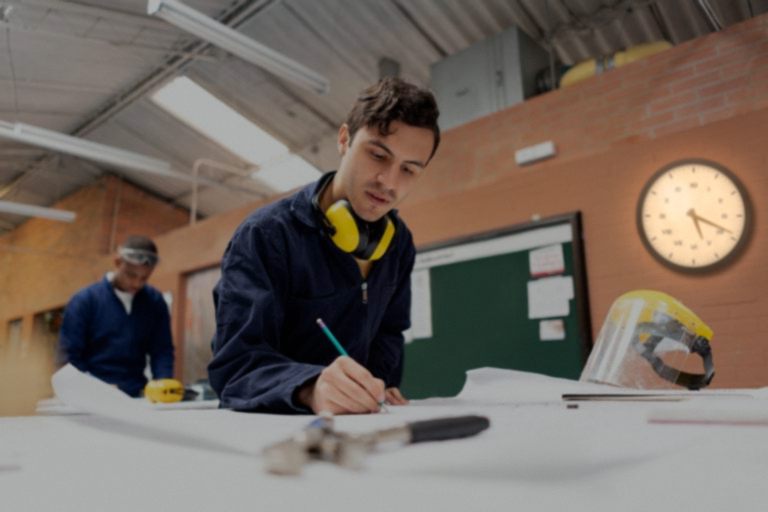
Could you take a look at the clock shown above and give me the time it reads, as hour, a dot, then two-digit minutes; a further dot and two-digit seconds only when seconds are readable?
5.19
